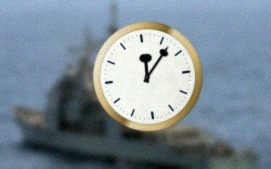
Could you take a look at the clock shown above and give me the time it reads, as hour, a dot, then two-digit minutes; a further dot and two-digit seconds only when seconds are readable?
12.07
